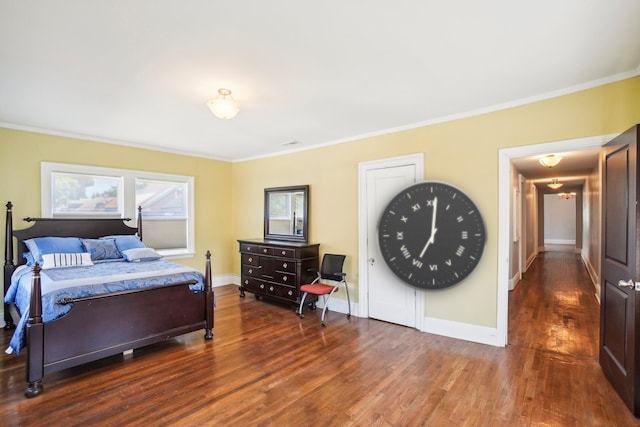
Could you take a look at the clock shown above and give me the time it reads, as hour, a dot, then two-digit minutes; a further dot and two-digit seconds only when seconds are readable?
7.01
